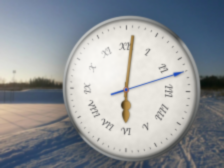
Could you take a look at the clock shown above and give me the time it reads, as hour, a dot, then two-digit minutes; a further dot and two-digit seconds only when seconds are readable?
6.01.12
